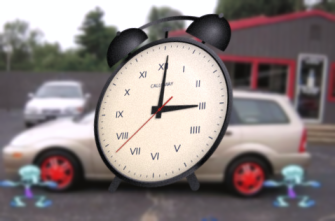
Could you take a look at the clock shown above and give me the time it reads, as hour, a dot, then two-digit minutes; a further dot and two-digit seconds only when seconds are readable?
3.00.38
